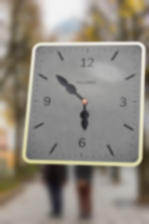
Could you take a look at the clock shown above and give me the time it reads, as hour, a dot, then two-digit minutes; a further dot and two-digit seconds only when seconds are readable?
5.52
